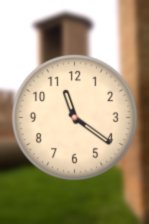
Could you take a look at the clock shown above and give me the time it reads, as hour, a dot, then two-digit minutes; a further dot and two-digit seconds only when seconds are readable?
11.21
